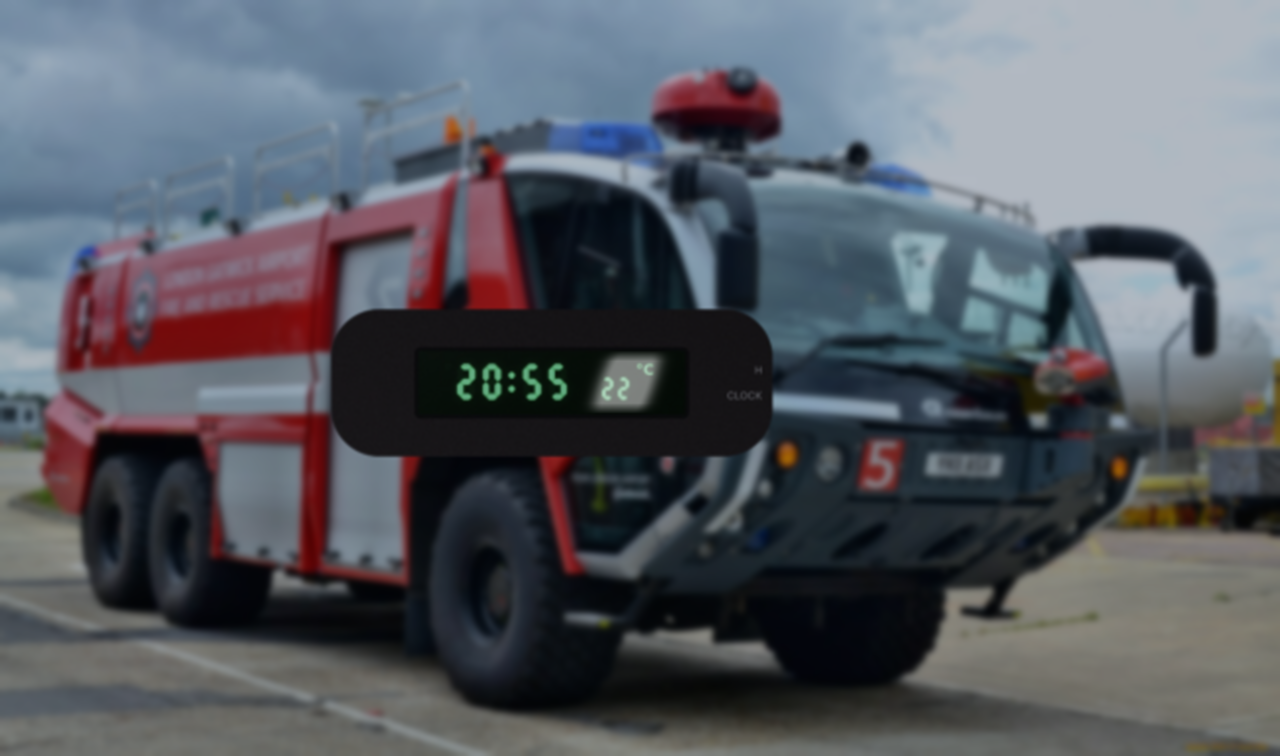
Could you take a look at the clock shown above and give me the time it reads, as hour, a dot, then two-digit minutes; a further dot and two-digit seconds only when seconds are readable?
20.55
